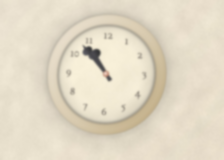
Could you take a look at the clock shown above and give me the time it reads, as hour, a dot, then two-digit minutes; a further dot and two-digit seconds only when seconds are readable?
10.53
